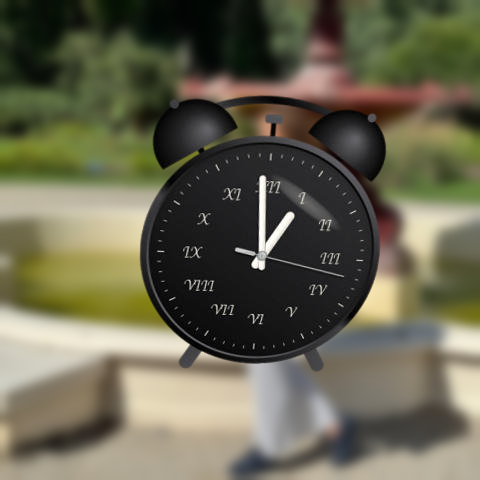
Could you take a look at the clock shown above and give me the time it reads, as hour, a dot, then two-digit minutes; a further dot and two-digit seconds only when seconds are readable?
12.59.17
